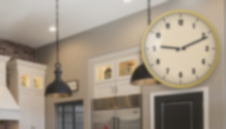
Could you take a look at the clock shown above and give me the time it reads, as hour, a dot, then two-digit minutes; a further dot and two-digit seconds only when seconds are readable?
9.11
